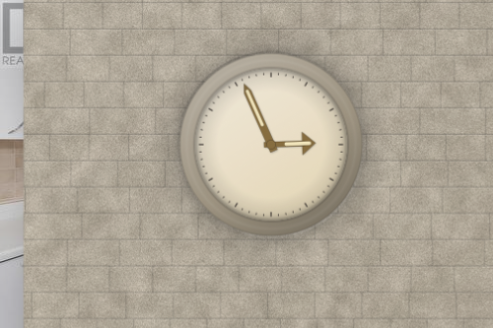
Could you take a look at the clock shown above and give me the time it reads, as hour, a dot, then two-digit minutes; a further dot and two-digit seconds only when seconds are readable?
2.56
